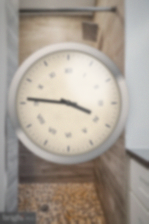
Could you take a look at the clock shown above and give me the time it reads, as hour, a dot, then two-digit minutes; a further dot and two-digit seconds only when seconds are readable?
3.46
